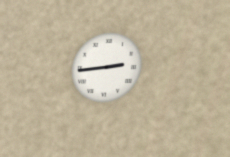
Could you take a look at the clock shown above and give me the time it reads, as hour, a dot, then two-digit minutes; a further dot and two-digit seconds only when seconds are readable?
2.44
